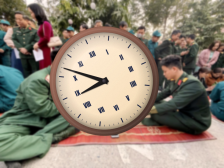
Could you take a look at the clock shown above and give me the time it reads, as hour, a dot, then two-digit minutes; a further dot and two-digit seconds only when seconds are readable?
8.52
